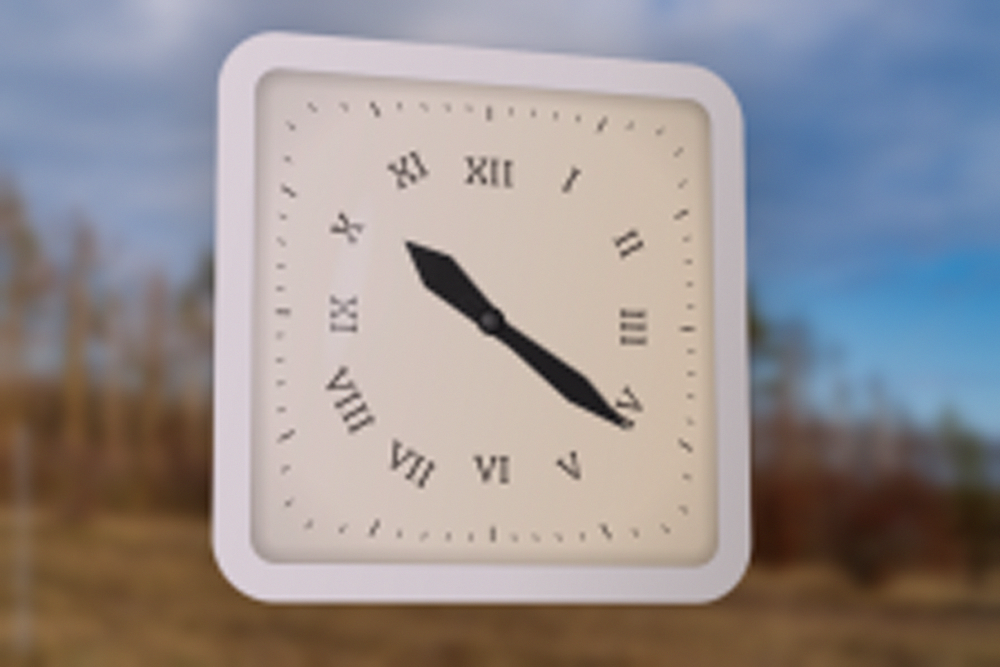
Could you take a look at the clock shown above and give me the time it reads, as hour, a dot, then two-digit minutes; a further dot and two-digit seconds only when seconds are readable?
10.21
